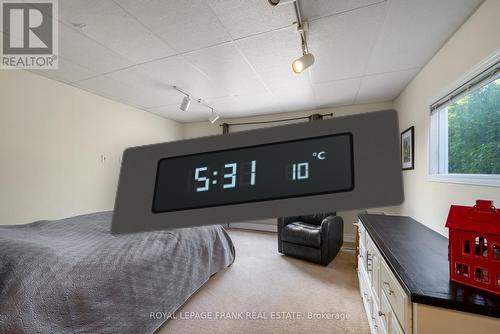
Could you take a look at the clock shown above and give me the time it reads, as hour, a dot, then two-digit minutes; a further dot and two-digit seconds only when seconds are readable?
5.31
